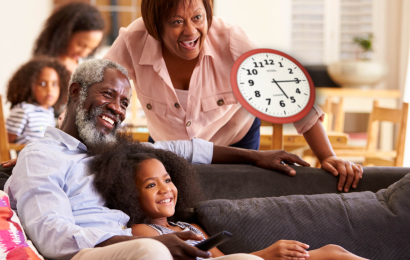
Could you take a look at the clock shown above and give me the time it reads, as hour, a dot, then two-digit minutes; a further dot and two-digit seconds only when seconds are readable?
5.15
